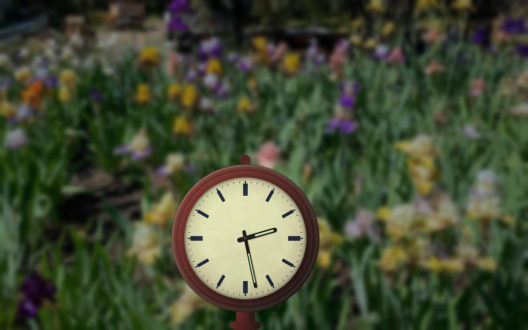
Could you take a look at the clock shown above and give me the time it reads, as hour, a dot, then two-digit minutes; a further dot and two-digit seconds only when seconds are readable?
2.28
